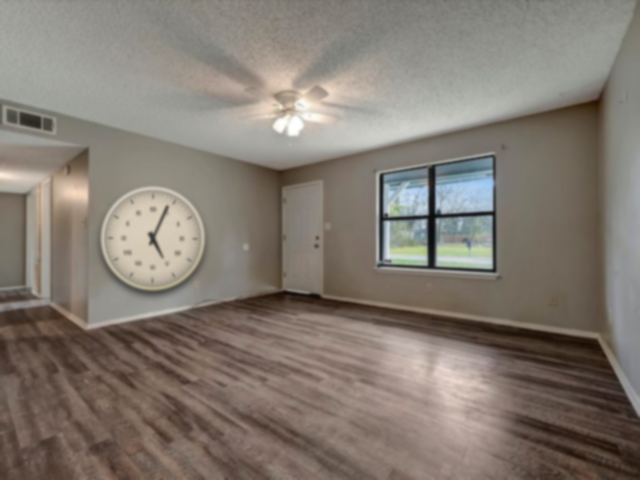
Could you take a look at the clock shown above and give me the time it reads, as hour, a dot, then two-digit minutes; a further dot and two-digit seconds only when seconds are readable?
5.04
